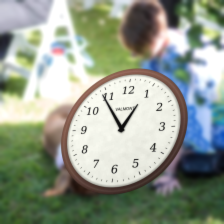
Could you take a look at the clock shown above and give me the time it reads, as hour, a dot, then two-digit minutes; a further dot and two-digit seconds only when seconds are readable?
12.54
